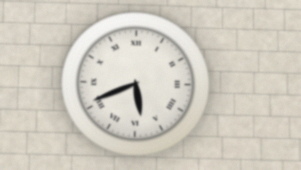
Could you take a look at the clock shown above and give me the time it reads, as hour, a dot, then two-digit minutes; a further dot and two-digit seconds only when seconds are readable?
5.41
